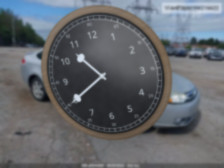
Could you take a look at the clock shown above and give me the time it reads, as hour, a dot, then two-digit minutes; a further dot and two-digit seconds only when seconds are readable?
10.40
